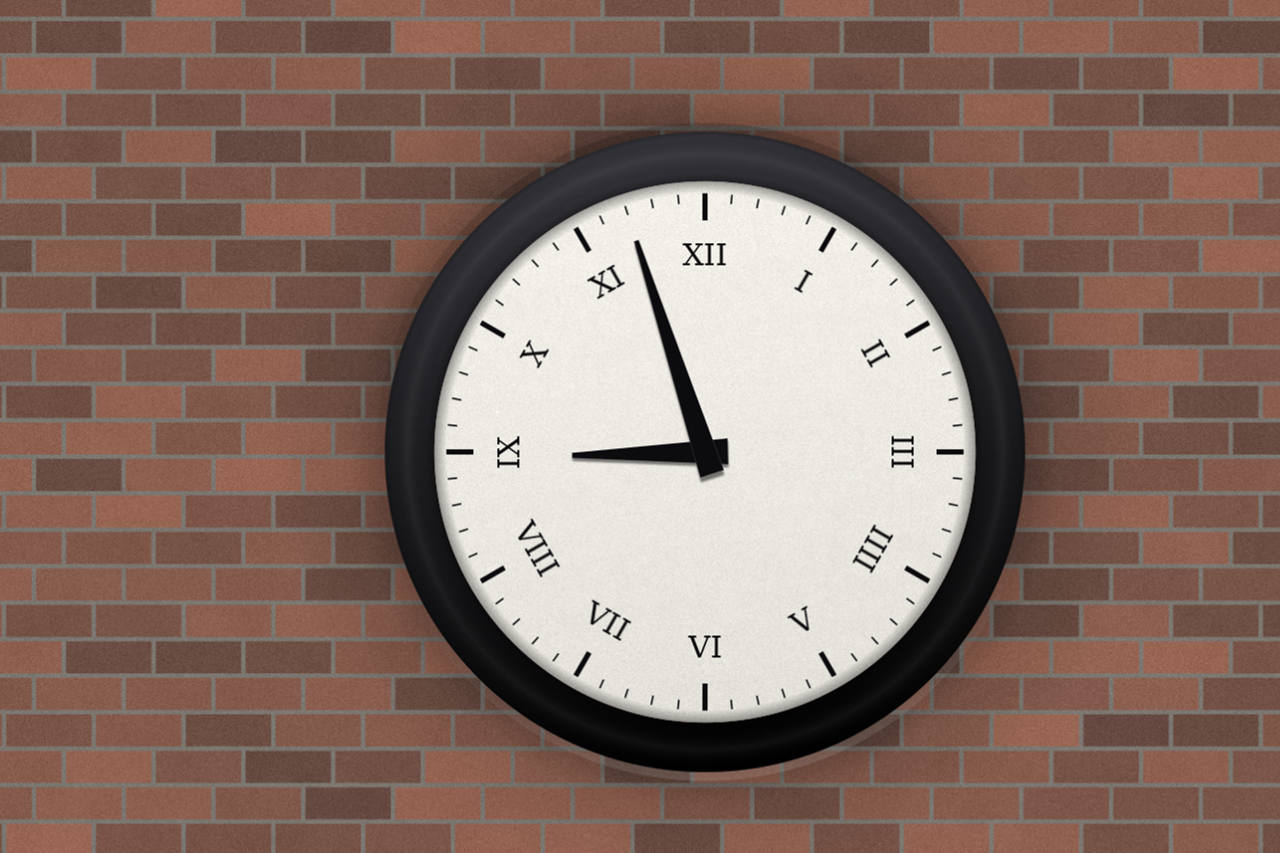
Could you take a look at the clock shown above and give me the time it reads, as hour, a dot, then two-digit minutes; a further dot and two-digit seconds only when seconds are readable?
8.57
